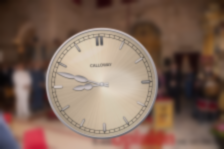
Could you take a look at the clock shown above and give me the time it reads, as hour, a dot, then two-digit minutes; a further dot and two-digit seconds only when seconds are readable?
8.48
